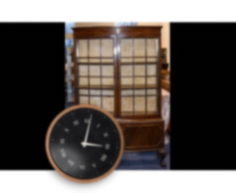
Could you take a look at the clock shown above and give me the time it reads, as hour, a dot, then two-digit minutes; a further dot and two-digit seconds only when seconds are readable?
3.01
